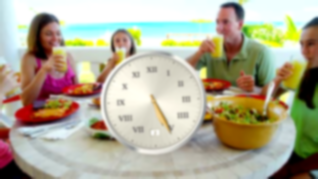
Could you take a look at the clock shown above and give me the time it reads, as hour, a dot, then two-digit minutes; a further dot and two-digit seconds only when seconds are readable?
5.26
